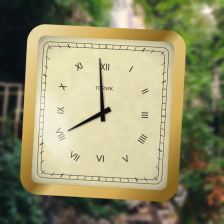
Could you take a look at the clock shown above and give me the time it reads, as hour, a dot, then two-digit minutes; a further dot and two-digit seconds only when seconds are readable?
7.59
